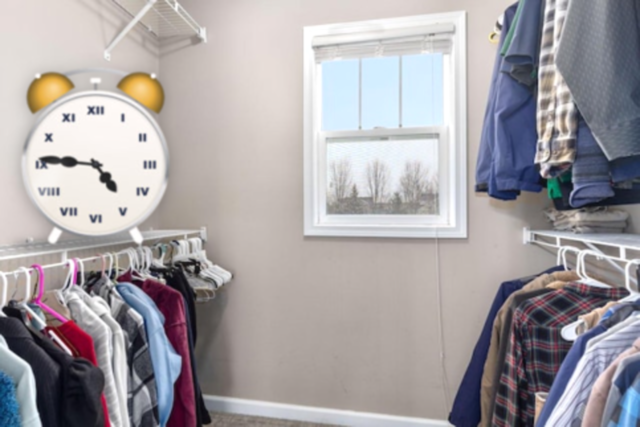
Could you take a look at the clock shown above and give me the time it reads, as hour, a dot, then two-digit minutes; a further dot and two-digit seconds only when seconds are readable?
4.46
